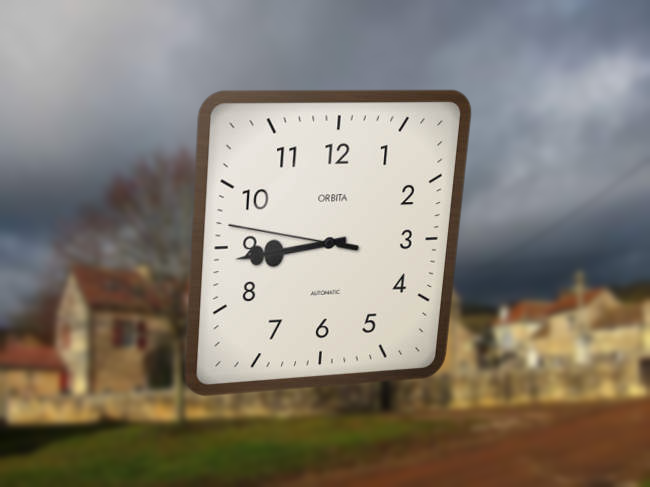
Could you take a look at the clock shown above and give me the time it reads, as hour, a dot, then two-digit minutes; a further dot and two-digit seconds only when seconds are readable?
8.43.47
